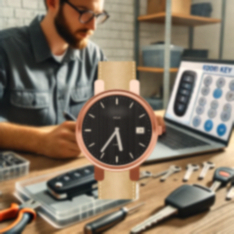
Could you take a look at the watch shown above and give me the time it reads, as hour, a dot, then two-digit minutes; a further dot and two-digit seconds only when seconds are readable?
5.36
